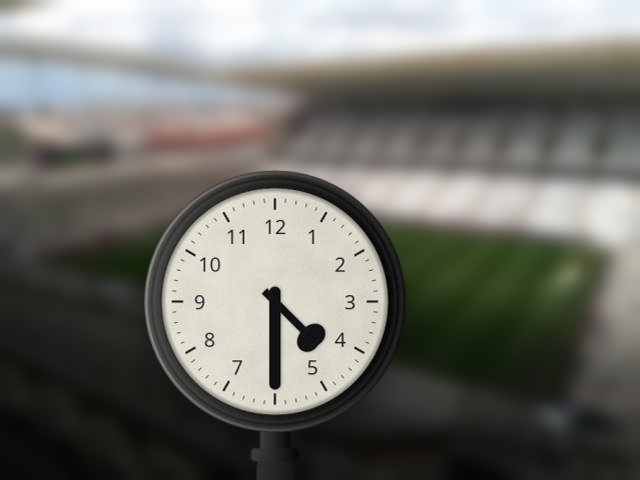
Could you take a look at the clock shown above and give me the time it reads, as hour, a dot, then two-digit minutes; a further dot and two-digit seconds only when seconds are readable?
4.30
